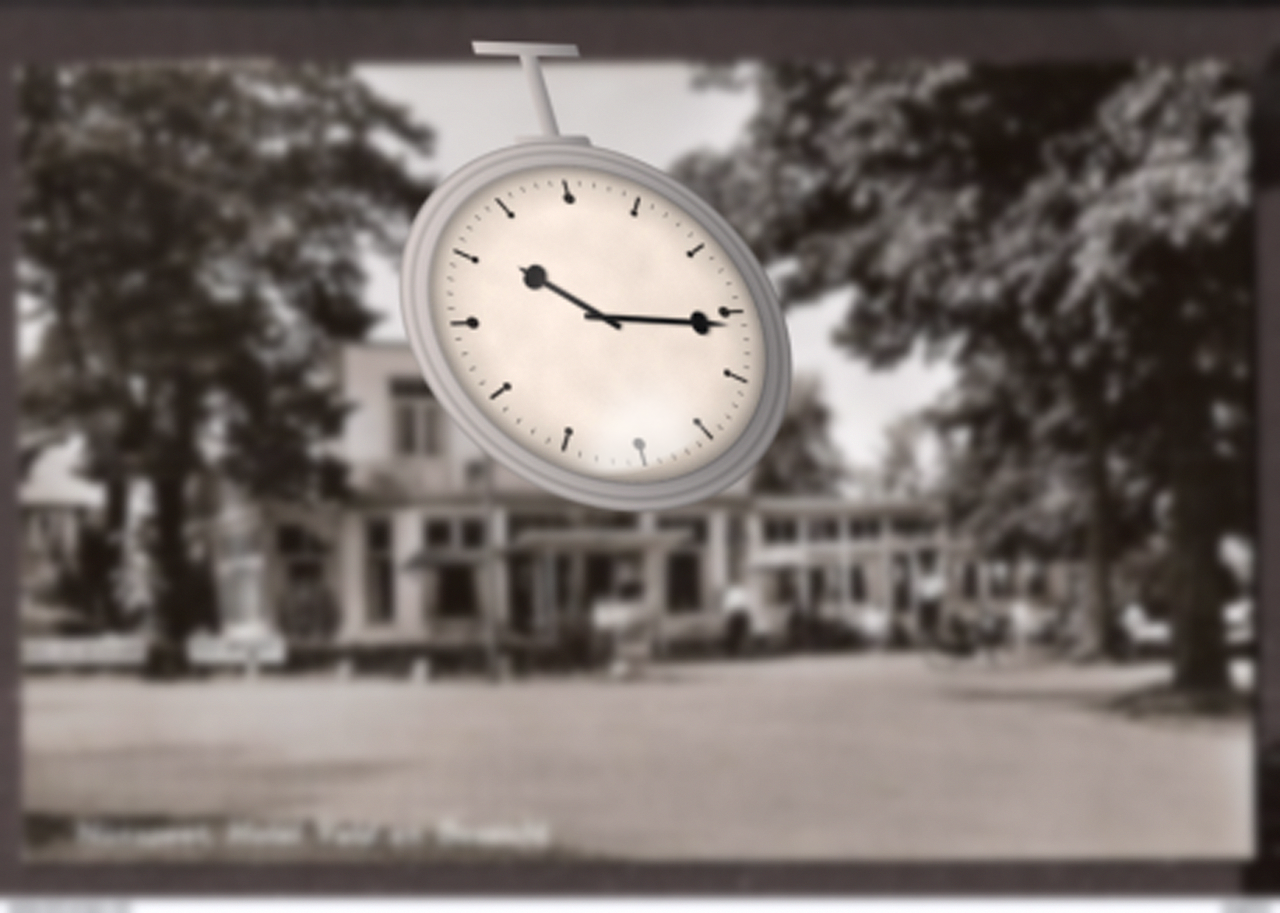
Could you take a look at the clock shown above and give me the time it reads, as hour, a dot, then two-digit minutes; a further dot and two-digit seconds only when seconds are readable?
10.16
